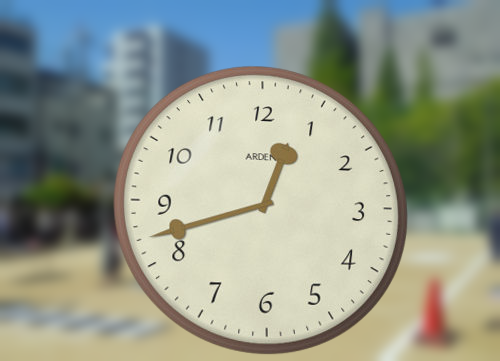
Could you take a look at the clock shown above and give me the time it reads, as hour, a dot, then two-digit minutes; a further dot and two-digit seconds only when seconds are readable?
12.42
